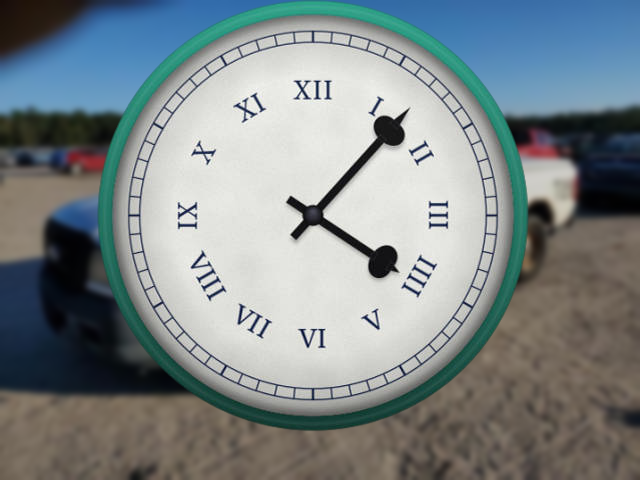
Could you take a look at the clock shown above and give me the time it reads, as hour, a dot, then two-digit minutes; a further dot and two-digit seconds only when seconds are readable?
4.07
